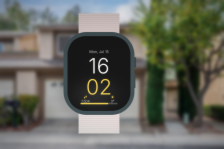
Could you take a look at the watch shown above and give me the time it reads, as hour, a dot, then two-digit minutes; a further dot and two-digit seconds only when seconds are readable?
16.02
